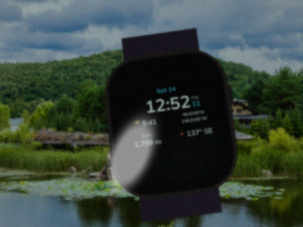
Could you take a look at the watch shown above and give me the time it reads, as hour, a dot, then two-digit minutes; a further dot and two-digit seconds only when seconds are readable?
12.52
